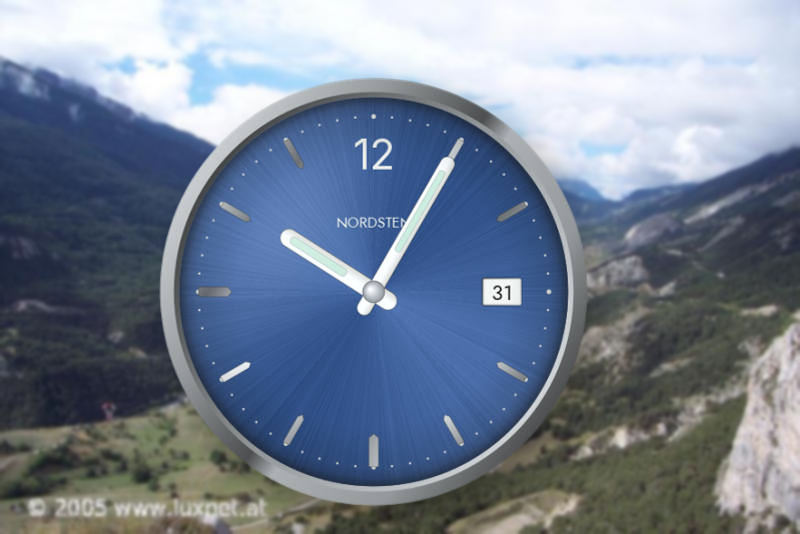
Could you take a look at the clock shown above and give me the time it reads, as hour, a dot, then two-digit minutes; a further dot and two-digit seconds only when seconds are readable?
10.05
